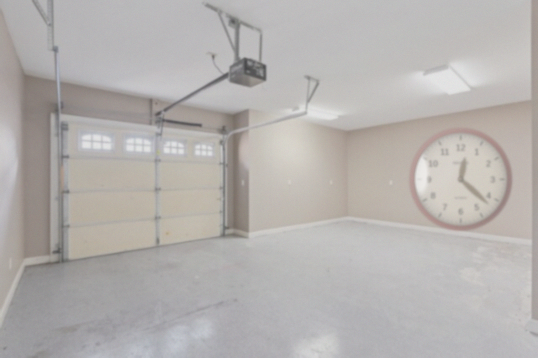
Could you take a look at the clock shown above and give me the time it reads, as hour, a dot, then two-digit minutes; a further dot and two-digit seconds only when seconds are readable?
12.22
